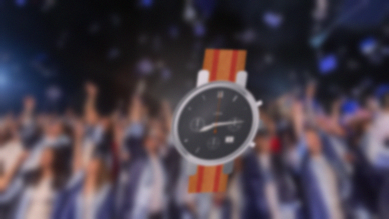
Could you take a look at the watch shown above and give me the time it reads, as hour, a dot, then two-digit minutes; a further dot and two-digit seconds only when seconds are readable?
8.14
